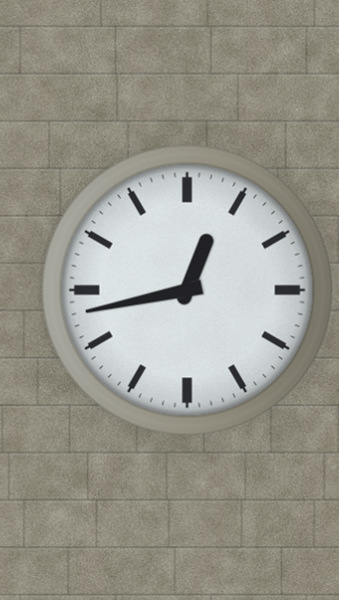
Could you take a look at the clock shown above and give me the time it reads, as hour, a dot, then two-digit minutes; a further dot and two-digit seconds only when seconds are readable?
12.43
